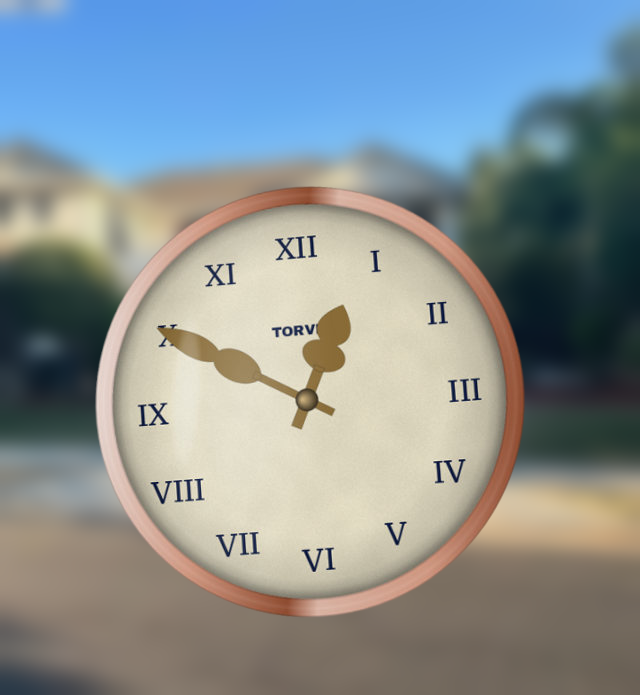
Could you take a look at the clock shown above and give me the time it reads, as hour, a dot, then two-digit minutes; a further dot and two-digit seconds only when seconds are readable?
12.50
